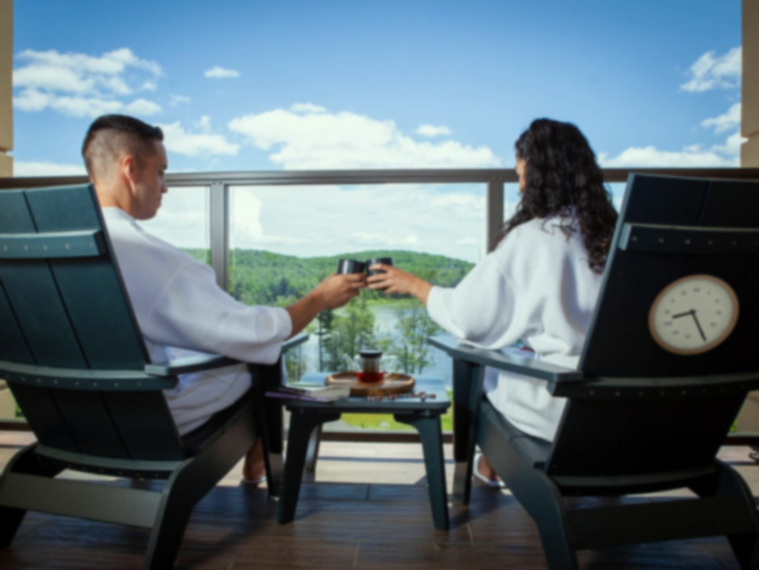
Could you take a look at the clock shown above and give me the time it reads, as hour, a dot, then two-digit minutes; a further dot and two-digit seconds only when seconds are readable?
8.25
